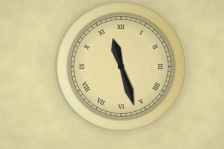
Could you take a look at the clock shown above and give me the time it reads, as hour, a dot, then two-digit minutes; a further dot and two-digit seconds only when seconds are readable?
11.27
